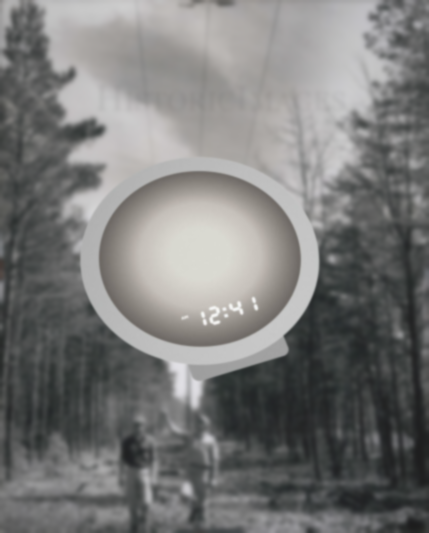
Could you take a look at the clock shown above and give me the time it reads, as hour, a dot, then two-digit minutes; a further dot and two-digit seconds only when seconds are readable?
12.41
